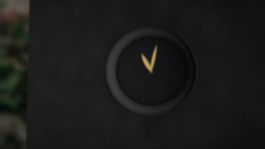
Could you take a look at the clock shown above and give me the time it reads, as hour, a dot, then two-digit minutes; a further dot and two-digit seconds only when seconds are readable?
11.02
